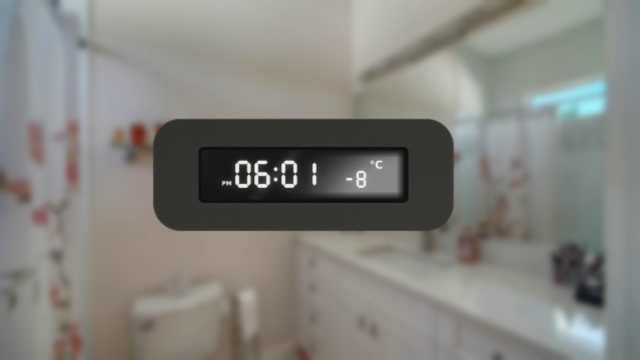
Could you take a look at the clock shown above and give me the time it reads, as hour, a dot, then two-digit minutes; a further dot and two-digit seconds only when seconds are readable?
6.01
